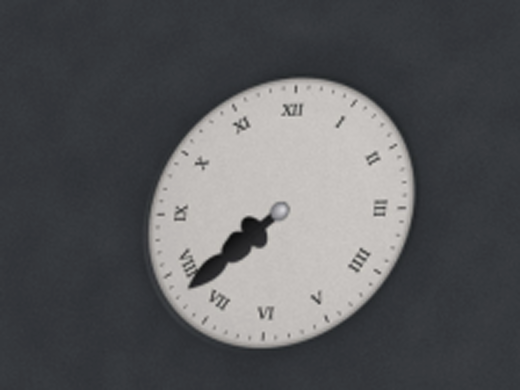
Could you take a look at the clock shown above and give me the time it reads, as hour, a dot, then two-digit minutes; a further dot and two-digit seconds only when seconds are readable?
7.38
